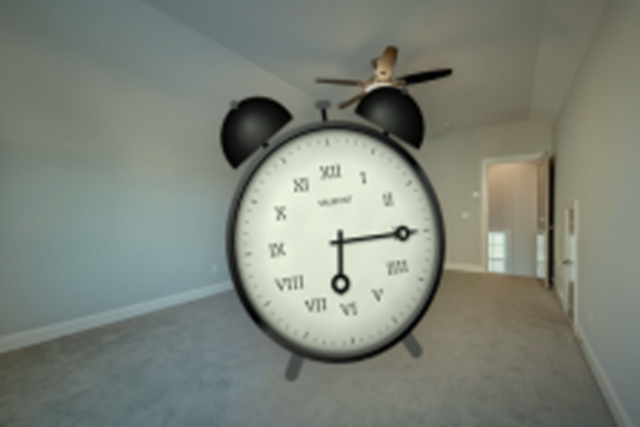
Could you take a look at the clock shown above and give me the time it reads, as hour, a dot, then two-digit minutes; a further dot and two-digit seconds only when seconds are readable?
6.15
